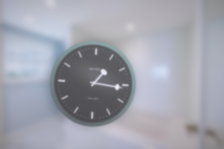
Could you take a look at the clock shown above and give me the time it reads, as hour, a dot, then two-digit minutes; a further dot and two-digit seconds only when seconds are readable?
1.16
